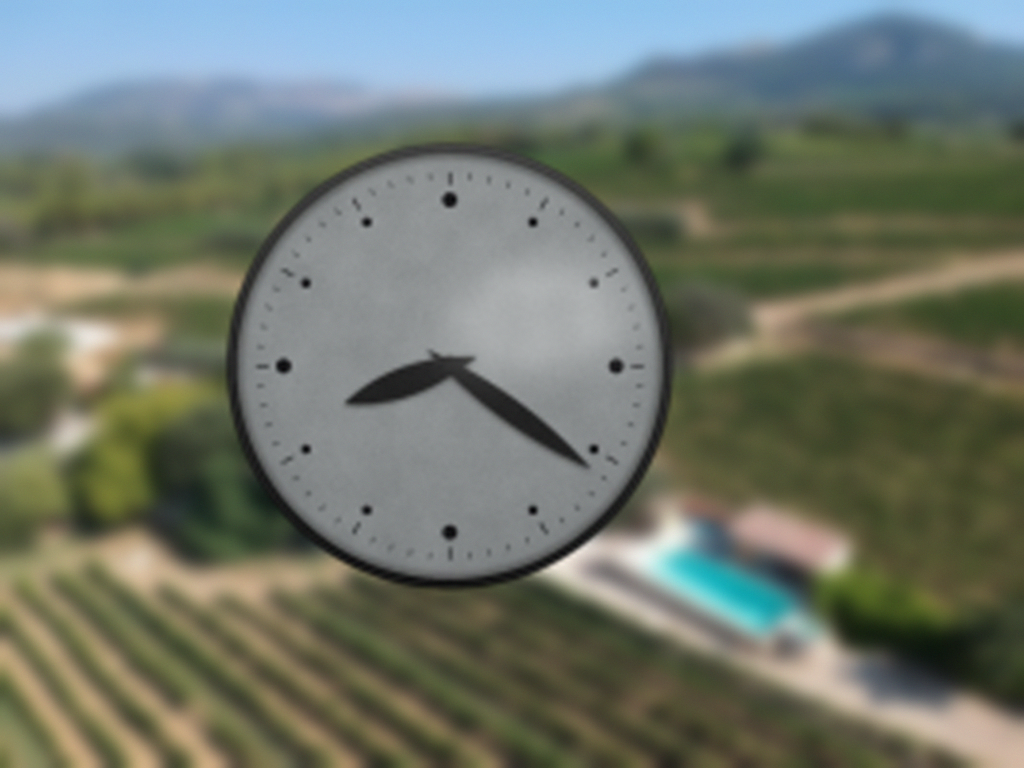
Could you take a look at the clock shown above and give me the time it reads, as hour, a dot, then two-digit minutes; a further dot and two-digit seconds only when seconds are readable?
8.21
